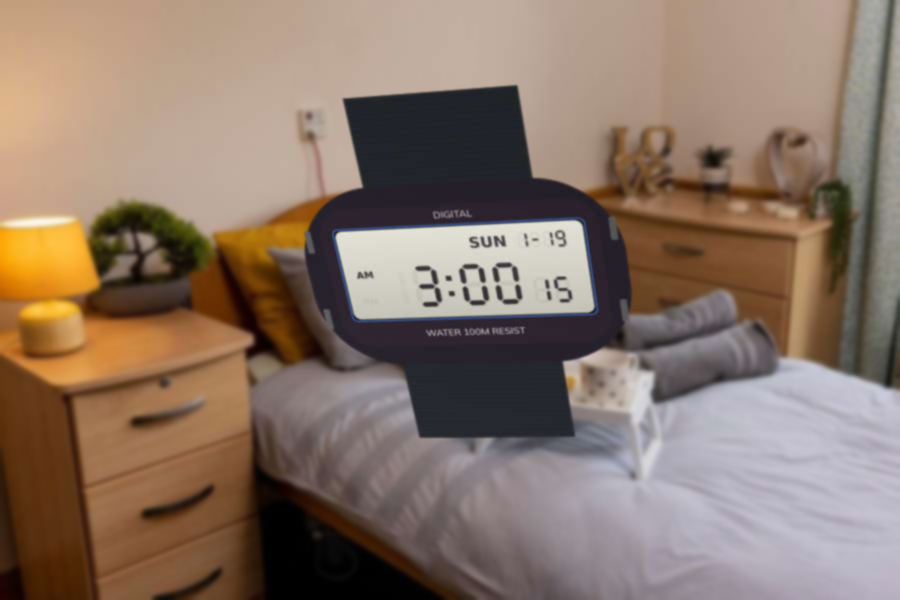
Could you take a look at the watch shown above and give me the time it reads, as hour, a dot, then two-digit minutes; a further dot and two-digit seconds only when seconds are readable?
3.00.15
